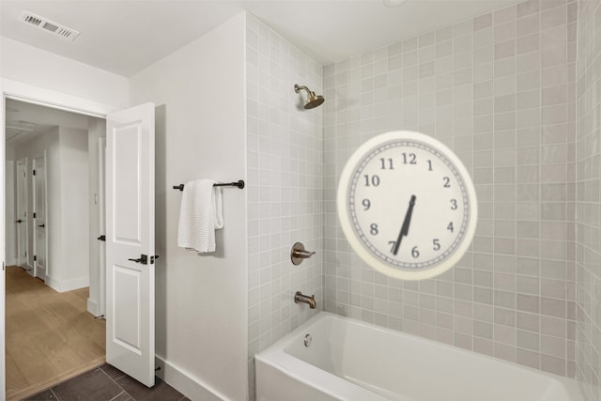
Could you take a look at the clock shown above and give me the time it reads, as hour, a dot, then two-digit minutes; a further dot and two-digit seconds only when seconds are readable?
6.34
